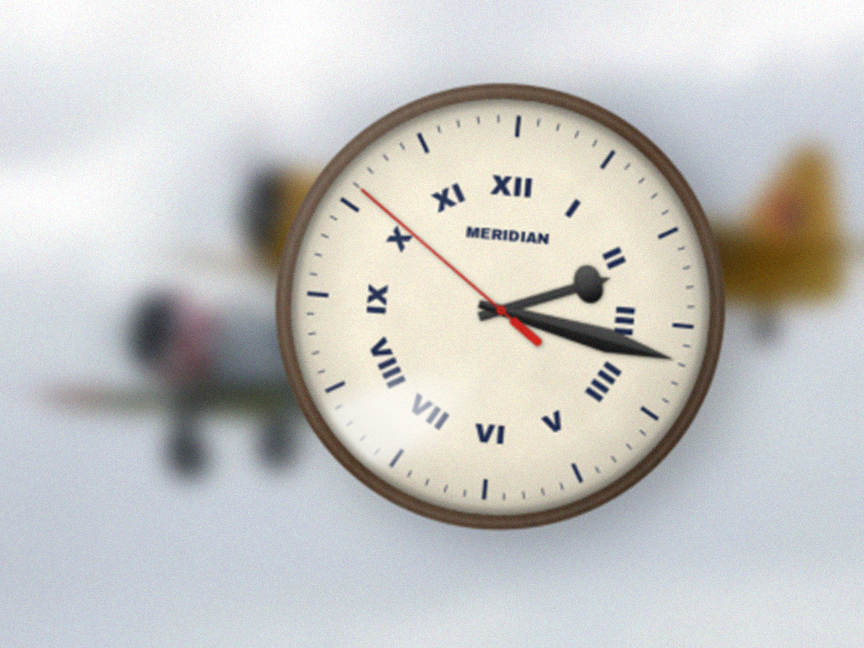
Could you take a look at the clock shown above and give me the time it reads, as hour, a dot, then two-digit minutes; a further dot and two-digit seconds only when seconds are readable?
2.16.51
